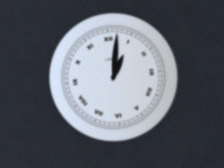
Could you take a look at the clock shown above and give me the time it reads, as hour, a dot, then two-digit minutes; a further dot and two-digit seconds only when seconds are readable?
1.02
